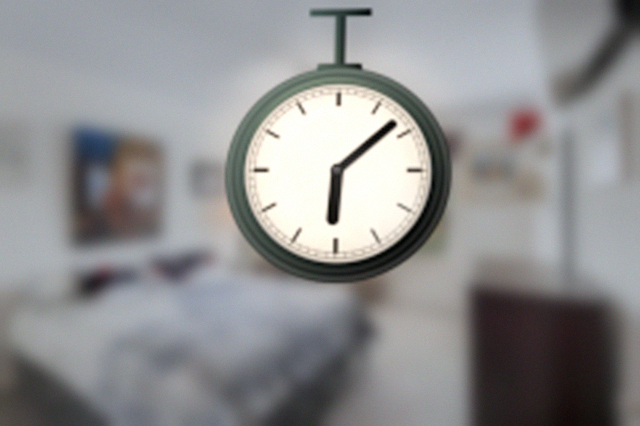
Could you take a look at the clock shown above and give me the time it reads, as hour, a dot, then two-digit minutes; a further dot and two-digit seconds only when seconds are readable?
6.08
